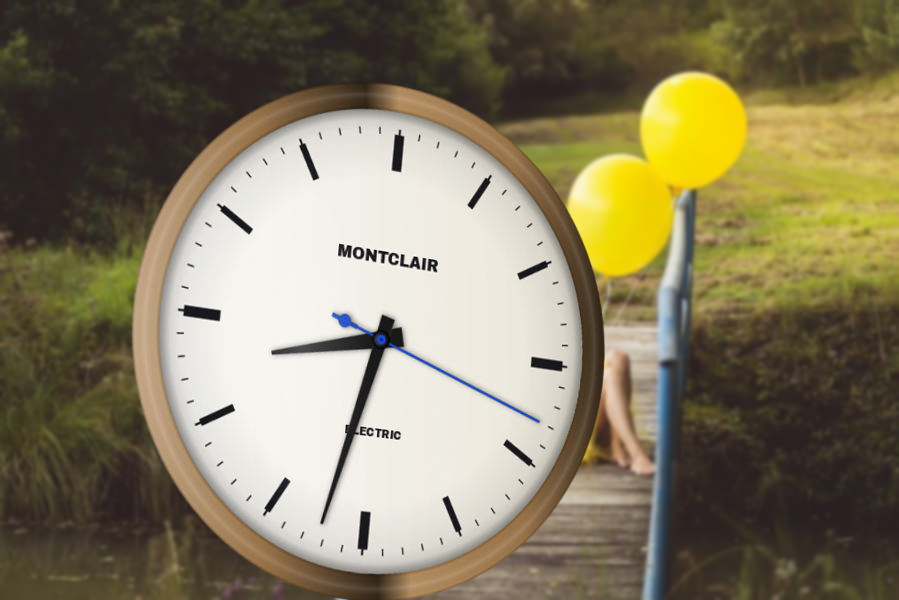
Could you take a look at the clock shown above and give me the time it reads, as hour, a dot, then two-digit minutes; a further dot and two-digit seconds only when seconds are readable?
8.32.18
